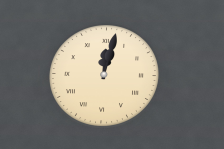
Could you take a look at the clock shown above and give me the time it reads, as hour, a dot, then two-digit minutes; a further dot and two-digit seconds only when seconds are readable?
12.02
